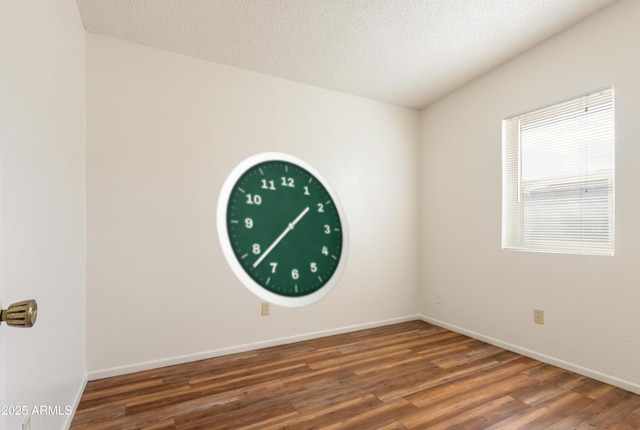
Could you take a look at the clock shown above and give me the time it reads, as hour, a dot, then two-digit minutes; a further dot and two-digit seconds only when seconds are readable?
1.38
